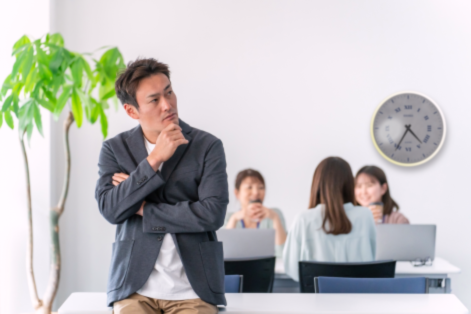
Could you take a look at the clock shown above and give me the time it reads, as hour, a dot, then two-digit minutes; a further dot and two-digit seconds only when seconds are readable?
4.35
